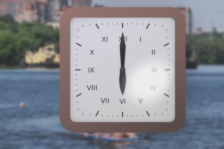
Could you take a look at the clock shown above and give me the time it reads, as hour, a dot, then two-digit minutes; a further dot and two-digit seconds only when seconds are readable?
6.00
